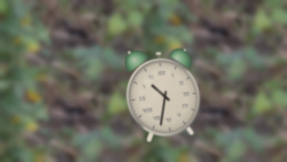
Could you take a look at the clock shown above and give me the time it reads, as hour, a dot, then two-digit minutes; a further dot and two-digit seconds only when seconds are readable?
10.33
